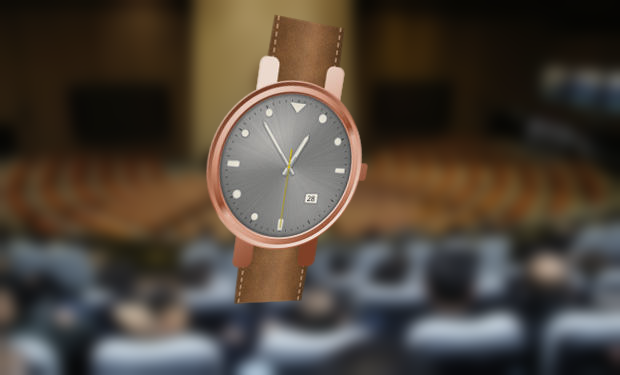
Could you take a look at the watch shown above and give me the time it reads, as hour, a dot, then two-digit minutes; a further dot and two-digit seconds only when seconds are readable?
12.53.30
